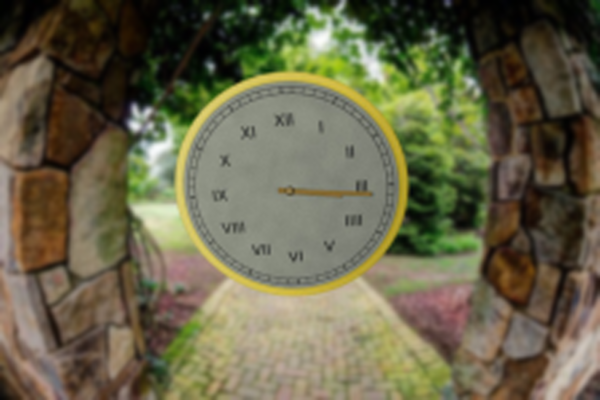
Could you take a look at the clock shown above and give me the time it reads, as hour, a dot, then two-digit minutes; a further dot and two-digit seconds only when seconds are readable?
3.16
